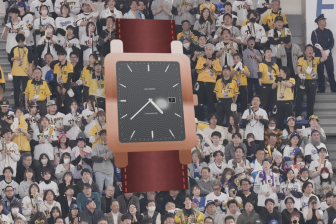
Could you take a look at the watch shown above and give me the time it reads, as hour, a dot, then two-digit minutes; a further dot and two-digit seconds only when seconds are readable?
4.38
